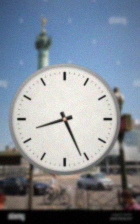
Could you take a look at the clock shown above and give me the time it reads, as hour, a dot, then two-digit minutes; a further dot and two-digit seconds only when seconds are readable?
8.26
